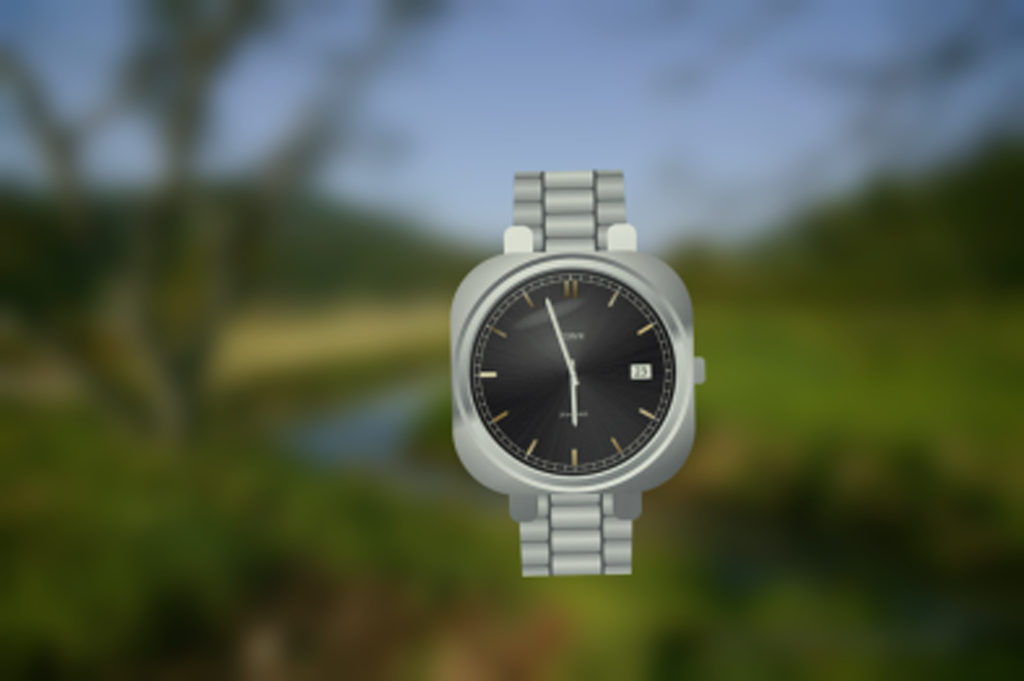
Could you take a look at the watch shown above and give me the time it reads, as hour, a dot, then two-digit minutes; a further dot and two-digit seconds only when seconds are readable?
5.57
